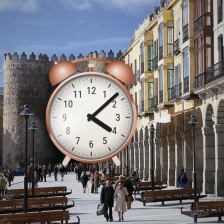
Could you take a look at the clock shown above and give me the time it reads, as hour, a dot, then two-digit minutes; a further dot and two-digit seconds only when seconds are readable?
4.08
